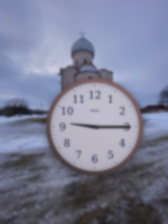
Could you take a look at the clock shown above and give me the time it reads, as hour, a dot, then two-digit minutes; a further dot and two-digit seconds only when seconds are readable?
9.15
